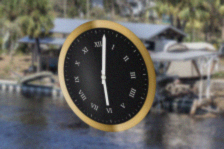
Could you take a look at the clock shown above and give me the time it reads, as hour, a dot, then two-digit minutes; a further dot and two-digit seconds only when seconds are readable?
6.02
